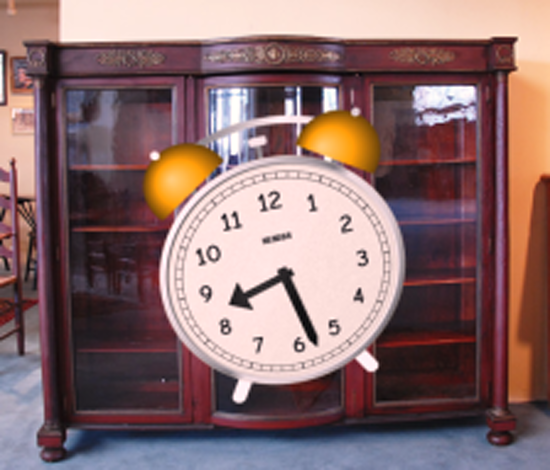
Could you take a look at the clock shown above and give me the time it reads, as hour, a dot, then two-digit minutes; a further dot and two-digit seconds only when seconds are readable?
8.28
